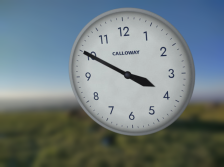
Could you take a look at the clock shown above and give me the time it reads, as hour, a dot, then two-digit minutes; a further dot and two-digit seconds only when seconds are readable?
3.50
